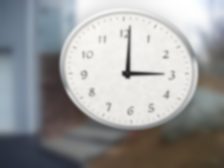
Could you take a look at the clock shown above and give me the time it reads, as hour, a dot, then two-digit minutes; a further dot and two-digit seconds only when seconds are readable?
3.01
